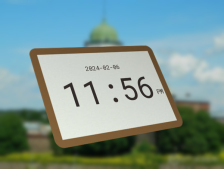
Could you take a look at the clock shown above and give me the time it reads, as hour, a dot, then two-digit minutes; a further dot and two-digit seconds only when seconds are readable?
11.56
